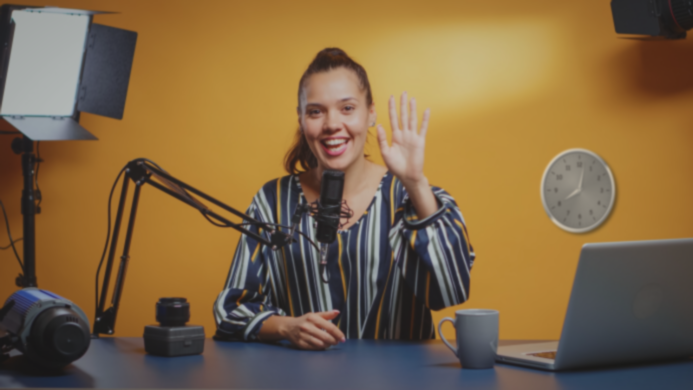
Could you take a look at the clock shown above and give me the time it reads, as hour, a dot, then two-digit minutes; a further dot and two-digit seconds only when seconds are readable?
8.02
